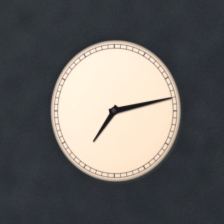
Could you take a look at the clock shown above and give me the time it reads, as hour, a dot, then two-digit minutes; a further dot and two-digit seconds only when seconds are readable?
7.13
